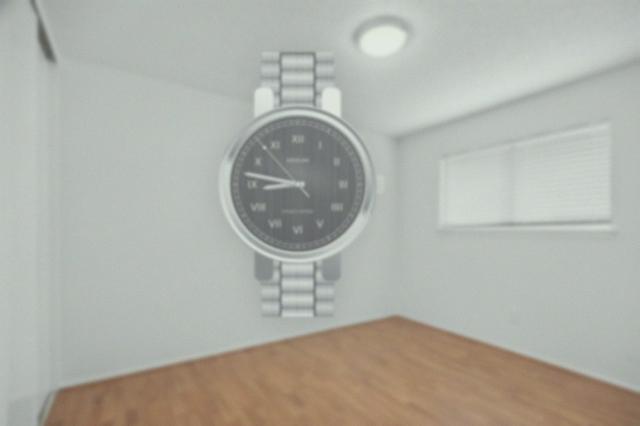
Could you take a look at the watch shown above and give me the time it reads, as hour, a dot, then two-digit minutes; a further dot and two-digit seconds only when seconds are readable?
8.46.53
